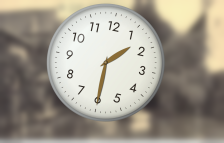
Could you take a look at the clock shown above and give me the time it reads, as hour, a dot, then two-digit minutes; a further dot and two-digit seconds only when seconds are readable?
1.30
